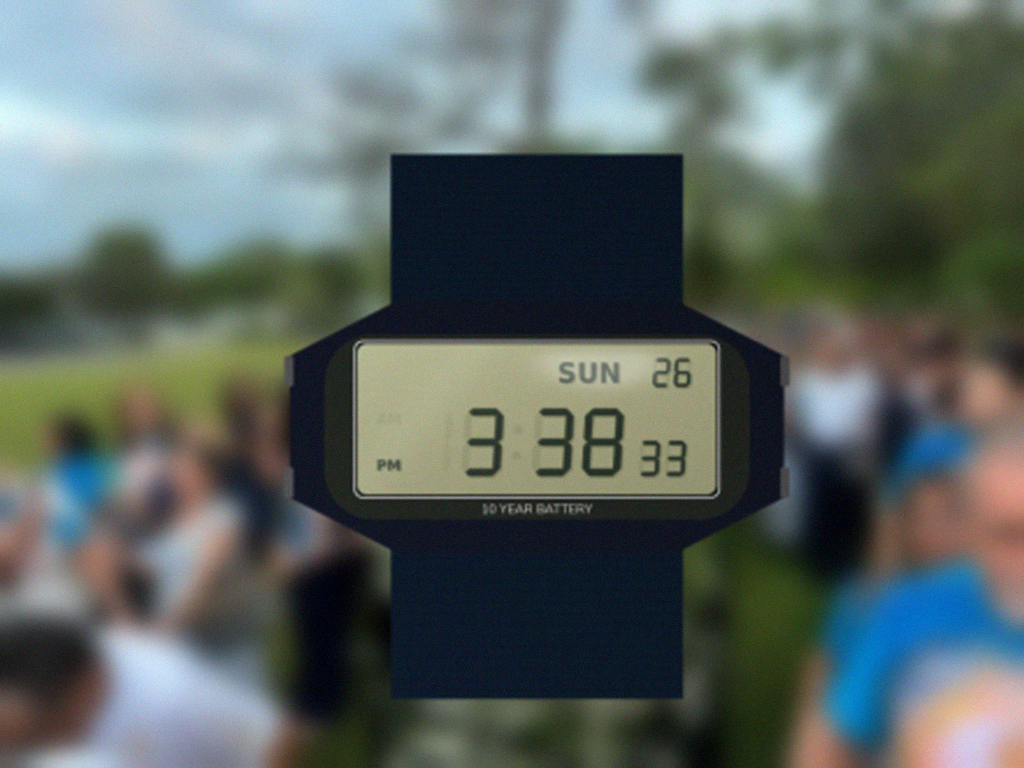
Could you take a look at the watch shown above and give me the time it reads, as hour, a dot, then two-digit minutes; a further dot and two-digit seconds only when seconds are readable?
3.38.33
